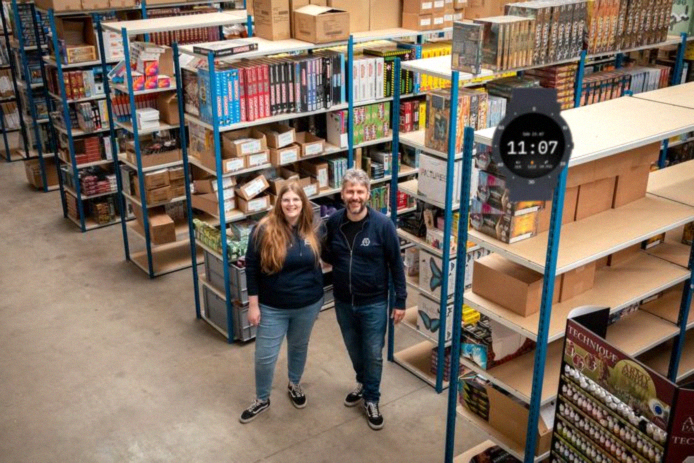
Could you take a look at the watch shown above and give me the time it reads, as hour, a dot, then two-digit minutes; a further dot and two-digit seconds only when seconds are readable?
11.07
